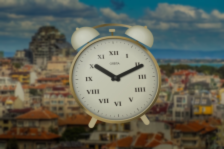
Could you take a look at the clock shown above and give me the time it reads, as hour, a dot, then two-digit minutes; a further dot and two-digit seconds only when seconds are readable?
10.11
